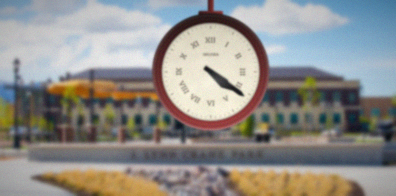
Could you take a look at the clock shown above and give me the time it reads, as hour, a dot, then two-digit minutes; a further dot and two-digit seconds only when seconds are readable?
4.21
